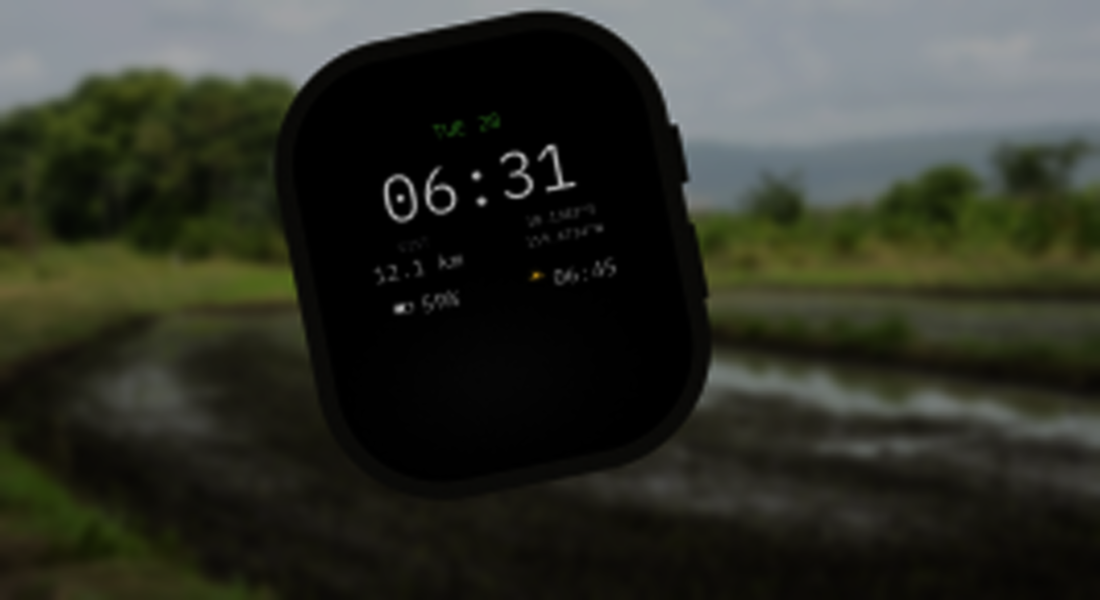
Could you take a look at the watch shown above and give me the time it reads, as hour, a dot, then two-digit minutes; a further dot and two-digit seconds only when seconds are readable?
6.31
